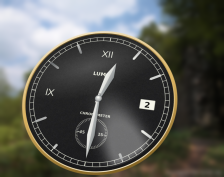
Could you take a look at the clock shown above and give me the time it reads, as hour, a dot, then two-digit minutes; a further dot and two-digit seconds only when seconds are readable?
12.30
